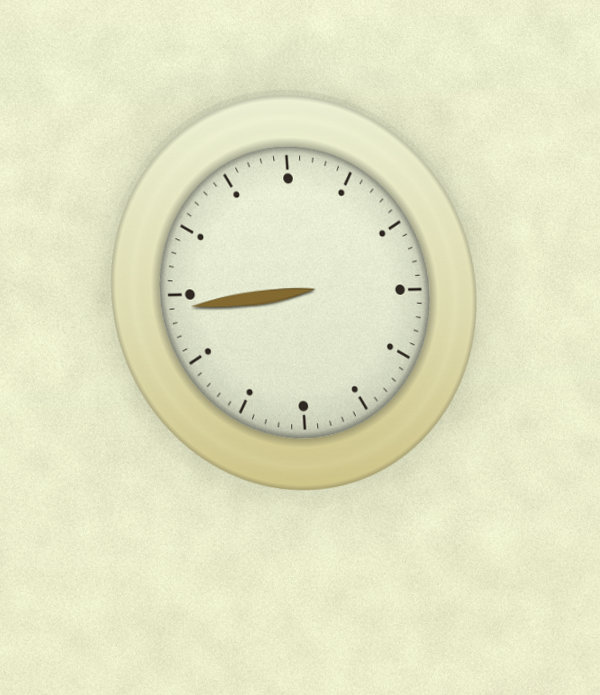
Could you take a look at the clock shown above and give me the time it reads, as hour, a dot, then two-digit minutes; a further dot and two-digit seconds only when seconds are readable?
8.44
